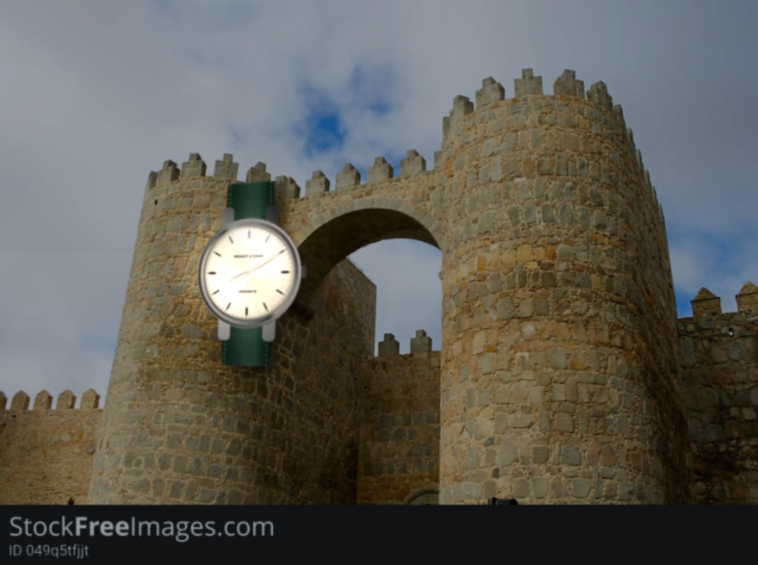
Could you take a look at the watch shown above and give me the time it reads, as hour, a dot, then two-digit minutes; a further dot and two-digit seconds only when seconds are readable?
8.10
